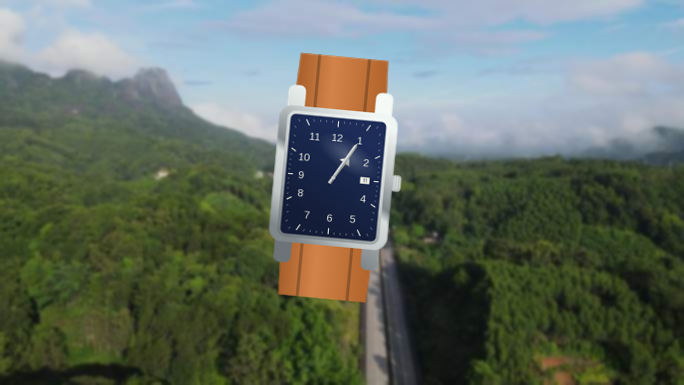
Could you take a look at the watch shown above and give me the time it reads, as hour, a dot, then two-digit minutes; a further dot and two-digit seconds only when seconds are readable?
1.05
